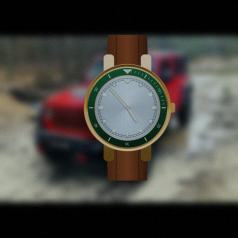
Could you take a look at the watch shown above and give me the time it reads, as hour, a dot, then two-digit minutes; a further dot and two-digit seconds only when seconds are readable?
4.53
